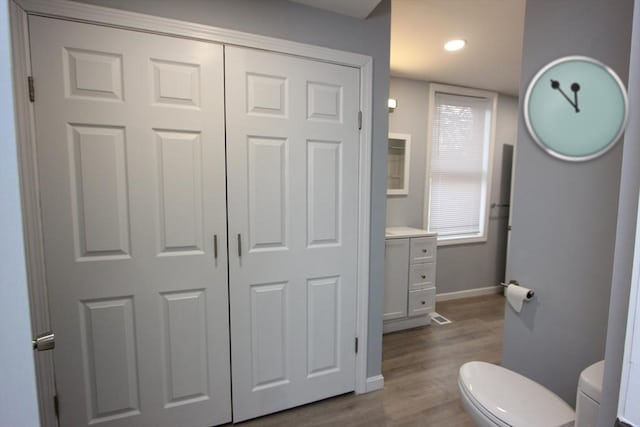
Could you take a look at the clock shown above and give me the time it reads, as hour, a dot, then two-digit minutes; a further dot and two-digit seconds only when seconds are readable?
11.53
